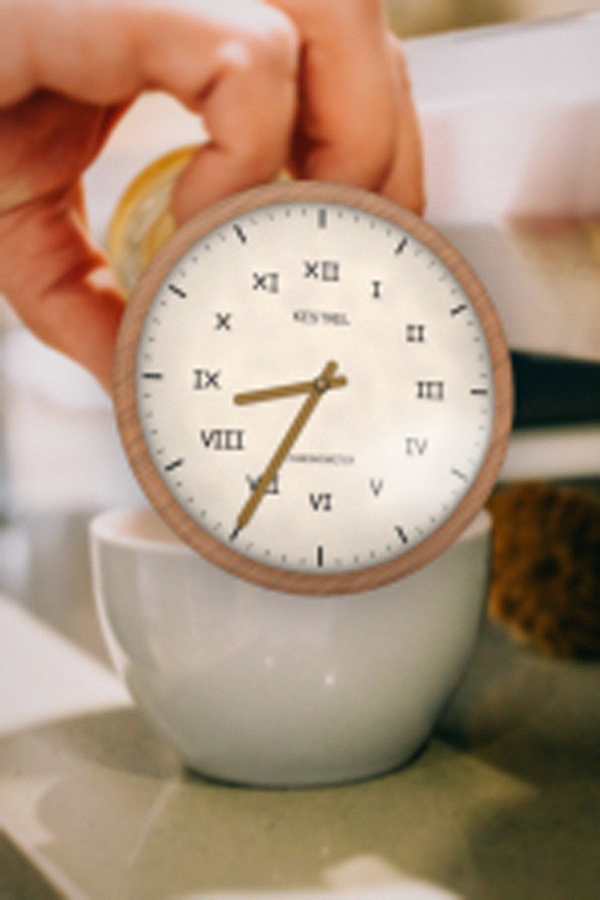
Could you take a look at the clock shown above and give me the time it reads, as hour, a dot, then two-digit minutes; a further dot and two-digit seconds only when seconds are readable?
8.35
